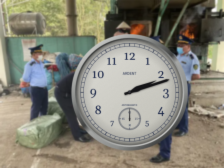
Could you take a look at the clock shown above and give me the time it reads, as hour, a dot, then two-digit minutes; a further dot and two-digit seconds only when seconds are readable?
2.12
